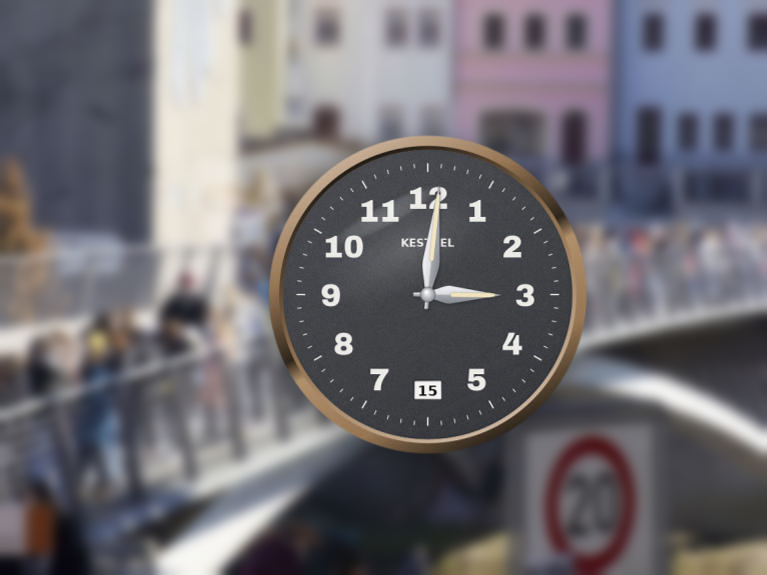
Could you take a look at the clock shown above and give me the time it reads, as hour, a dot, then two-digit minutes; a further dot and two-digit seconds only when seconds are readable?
3.01
